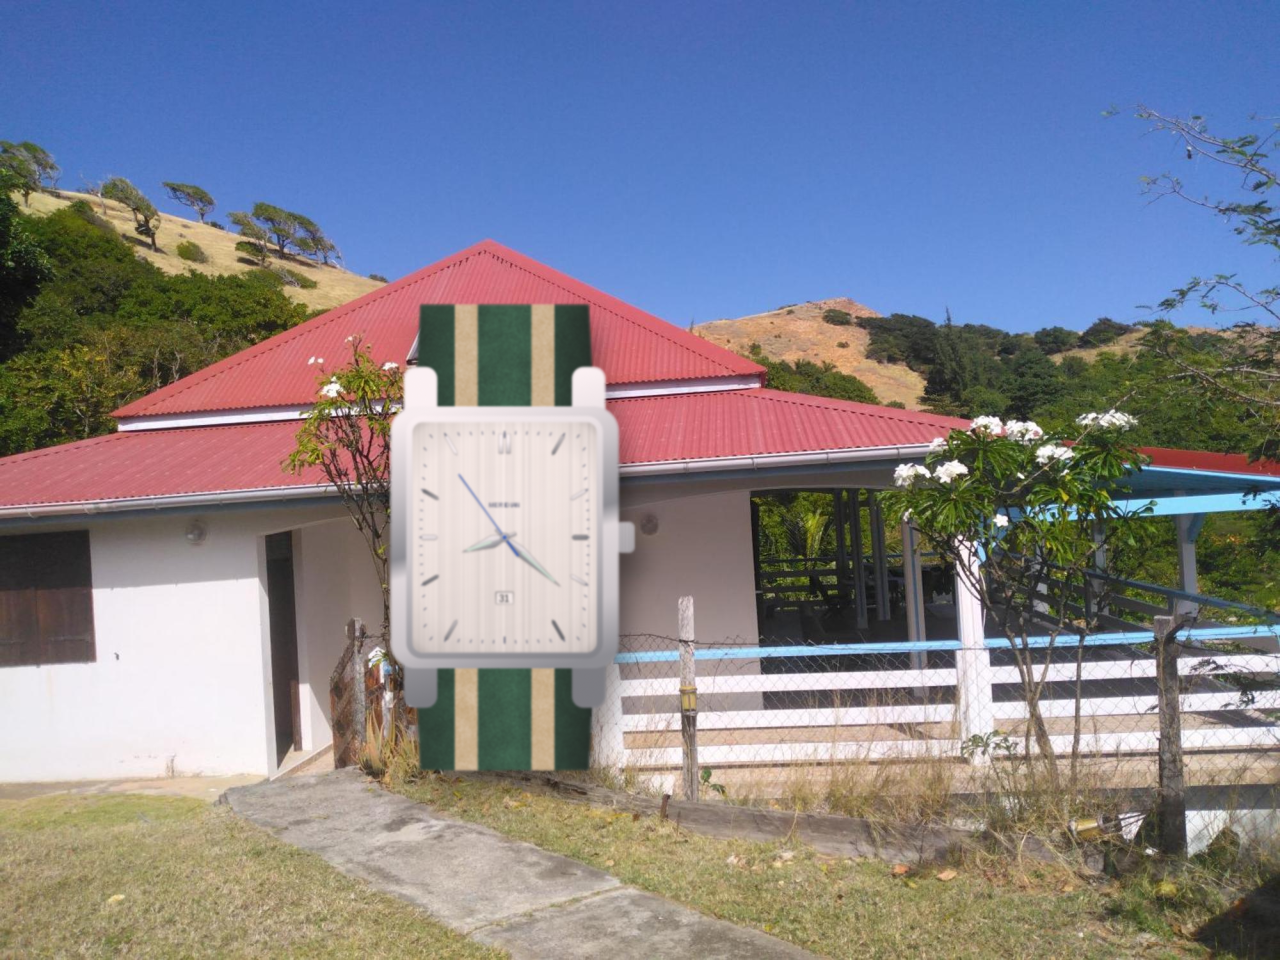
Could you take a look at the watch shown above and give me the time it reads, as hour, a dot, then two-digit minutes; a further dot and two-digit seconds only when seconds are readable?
8.21.54
